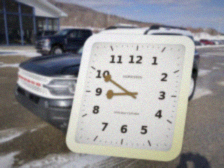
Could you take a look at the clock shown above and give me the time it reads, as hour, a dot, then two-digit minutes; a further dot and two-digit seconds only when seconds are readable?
8.50
